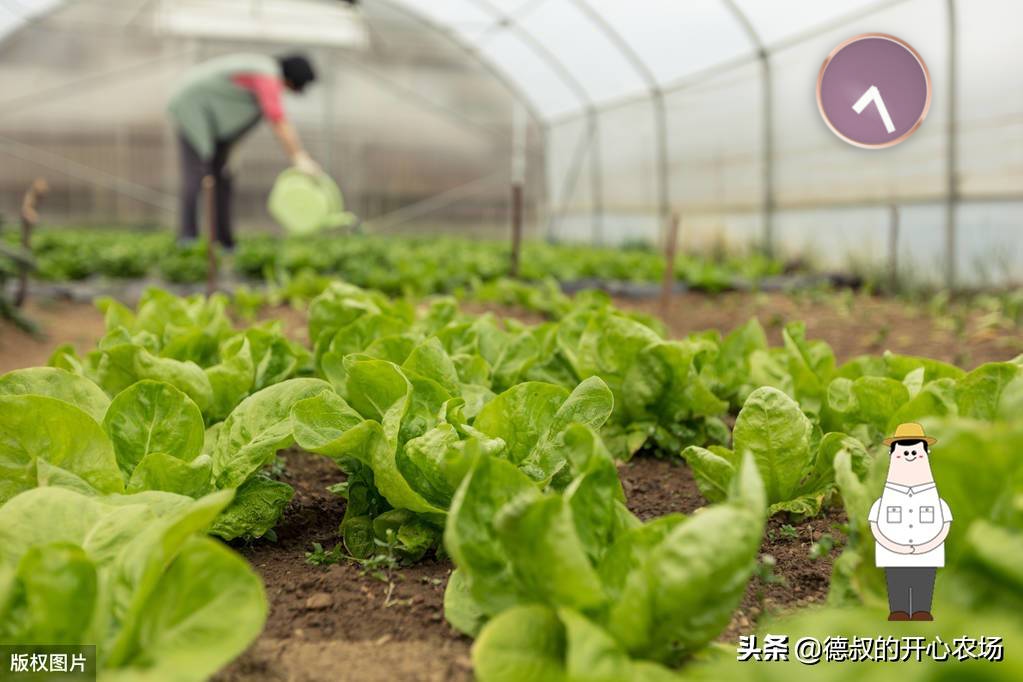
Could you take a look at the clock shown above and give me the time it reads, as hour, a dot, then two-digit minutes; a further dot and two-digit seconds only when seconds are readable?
7.26
